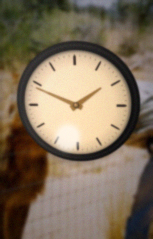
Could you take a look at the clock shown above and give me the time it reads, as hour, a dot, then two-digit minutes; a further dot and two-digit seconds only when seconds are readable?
1.49
